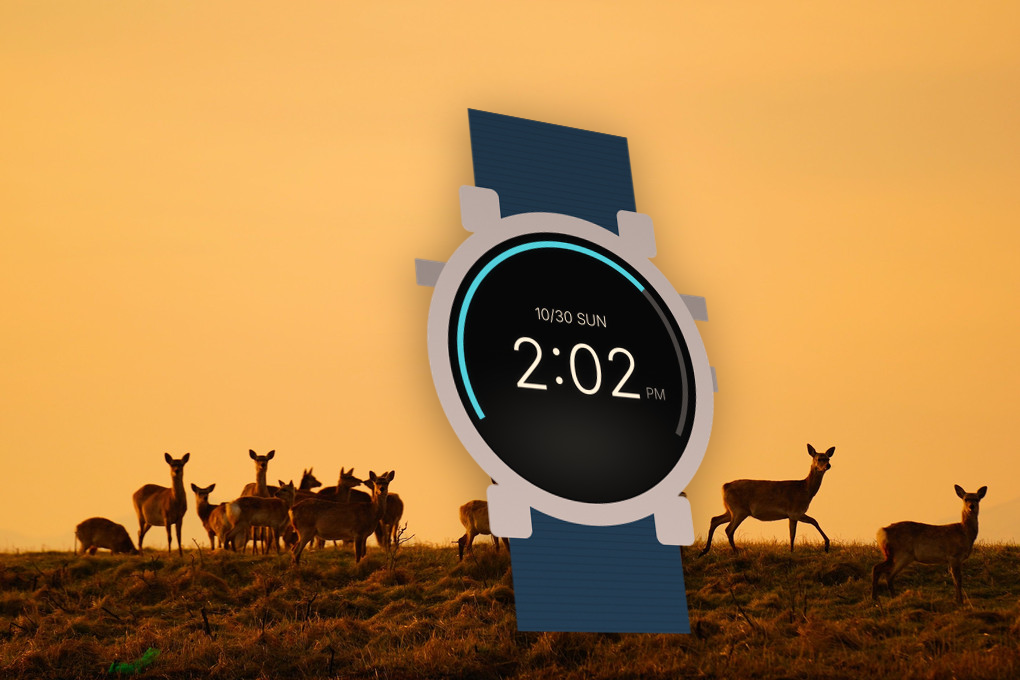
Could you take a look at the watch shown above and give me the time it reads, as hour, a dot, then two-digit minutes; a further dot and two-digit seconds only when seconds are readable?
2.02
